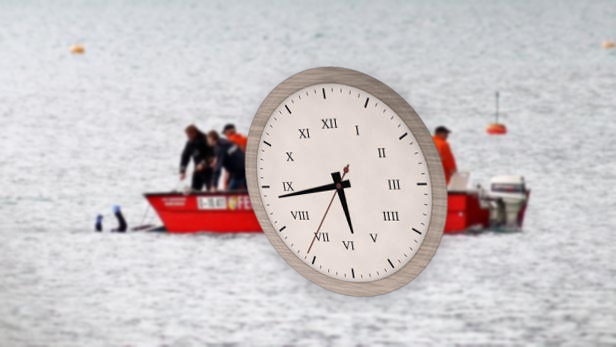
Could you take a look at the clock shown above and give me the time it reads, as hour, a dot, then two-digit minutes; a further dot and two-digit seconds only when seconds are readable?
5.43.36
